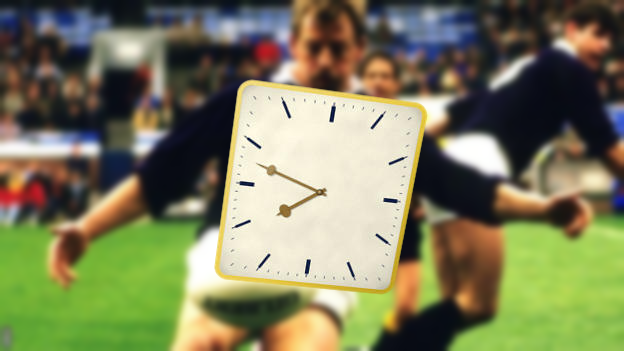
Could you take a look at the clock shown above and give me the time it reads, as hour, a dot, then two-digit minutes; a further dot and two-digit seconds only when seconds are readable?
7.48
